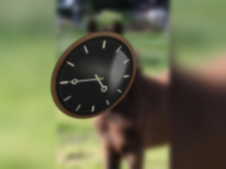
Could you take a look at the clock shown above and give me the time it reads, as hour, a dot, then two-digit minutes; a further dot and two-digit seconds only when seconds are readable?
4.45
